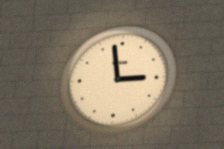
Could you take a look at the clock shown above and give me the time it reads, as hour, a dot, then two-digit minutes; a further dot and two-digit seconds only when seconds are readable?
2.58
